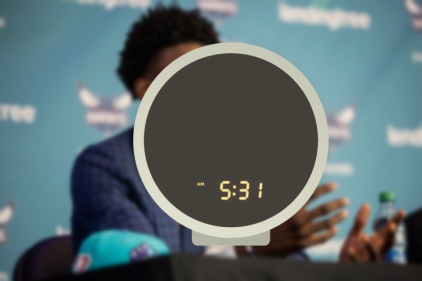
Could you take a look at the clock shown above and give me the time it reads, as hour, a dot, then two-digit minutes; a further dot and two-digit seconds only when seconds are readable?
5.31
